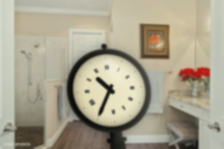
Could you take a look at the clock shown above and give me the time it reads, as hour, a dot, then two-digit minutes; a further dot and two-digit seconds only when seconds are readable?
10.35
